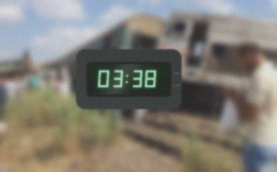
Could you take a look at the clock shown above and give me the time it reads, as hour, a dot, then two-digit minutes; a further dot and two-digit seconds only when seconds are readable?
3.38
